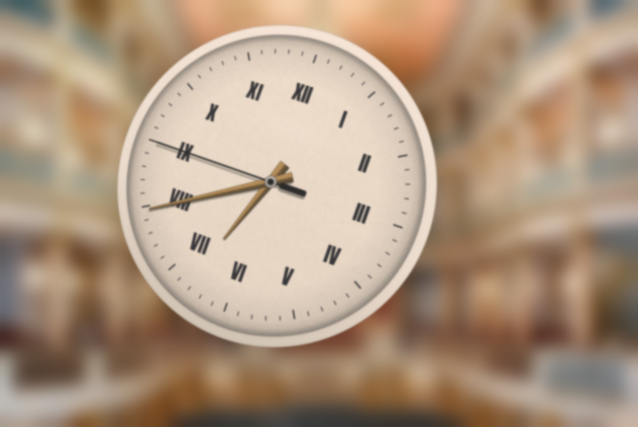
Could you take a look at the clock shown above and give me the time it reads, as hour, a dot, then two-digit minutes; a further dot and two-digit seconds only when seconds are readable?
6.39.45
